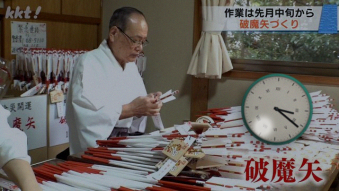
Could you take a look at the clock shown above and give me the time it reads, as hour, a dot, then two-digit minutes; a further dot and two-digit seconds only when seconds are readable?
3.21
